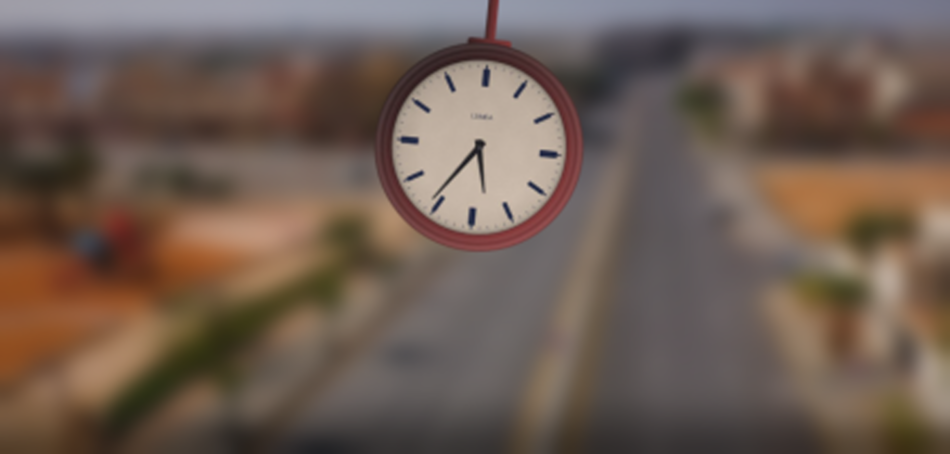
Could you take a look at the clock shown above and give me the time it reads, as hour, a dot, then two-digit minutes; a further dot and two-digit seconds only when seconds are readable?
5.36
